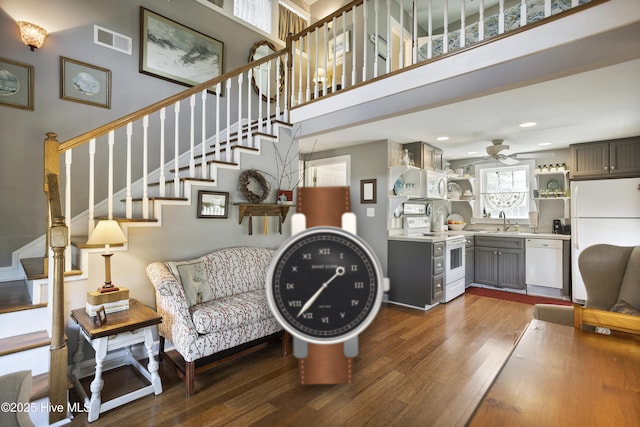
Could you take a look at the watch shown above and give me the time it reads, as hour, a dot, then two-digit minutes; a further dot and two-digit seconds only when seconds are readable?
1.37
